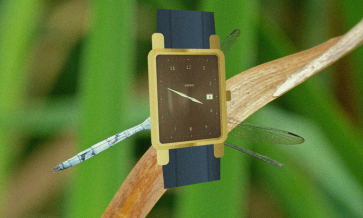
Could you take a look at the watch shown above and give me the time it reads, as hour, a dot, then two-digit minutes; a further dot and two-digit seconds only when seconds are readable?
3.49
